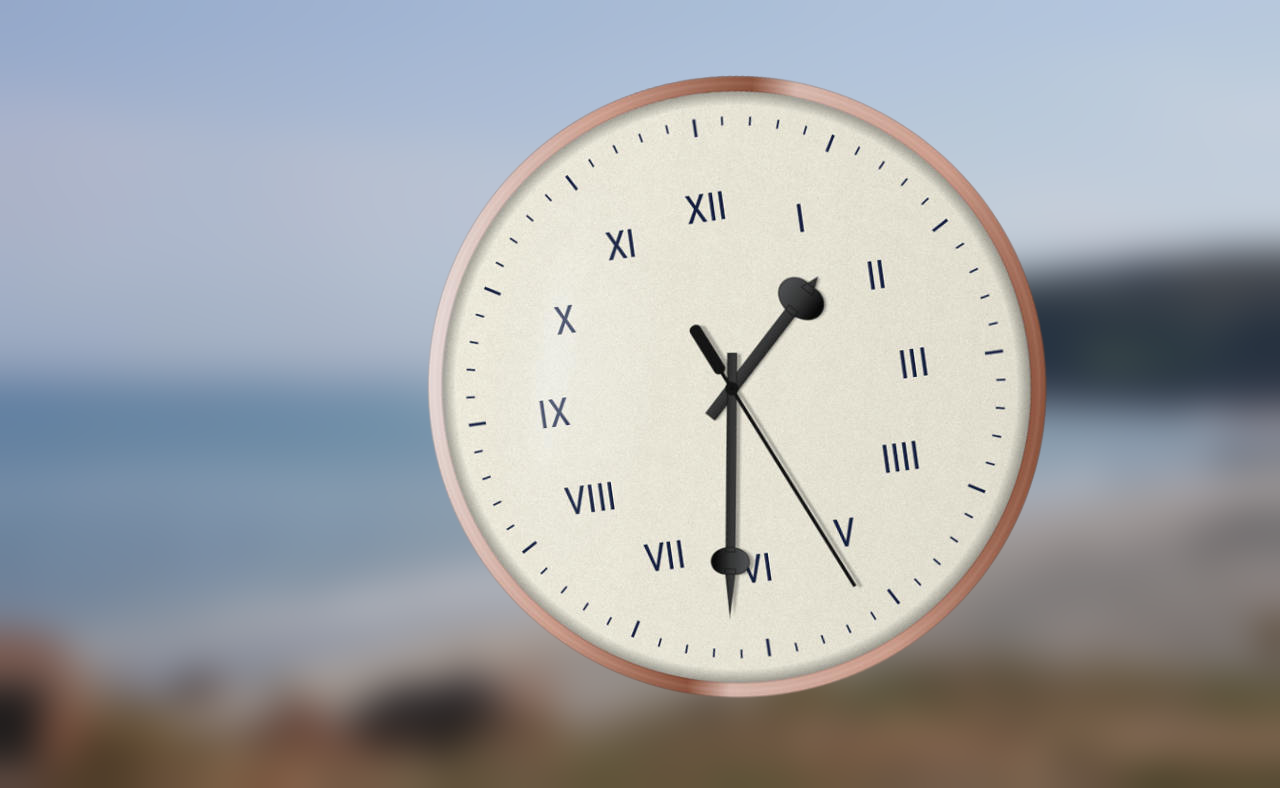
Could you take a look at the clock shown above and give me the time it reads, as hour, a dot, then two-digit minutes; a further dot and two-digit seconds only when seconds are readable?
1.31.26
